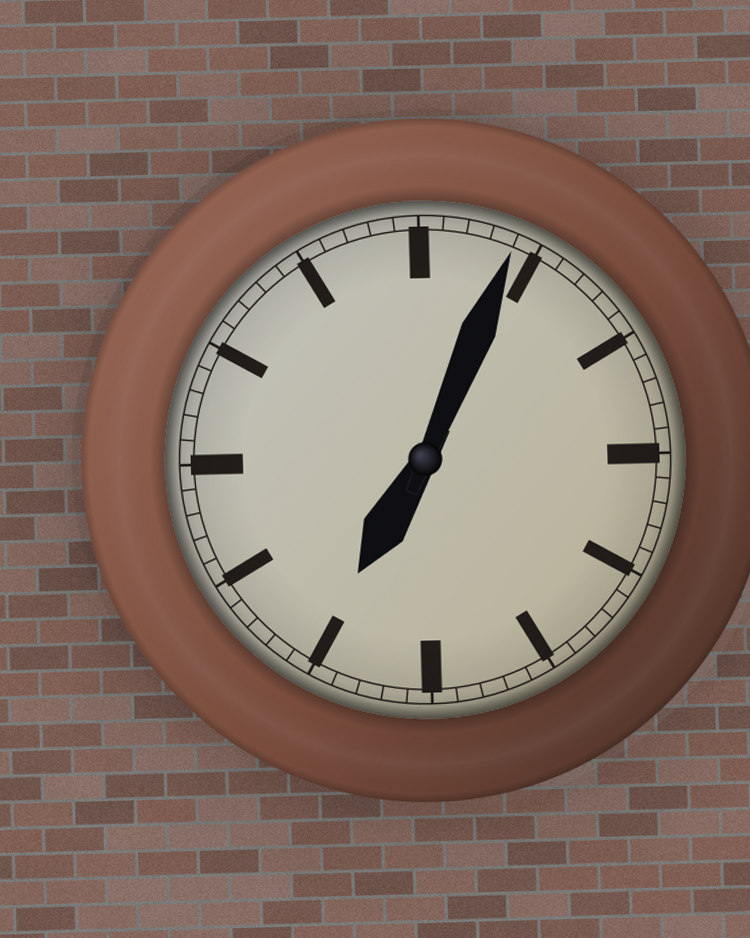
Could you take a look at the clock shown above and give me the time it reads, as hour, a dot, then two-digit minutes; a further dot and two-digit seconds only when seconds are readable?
7.04
